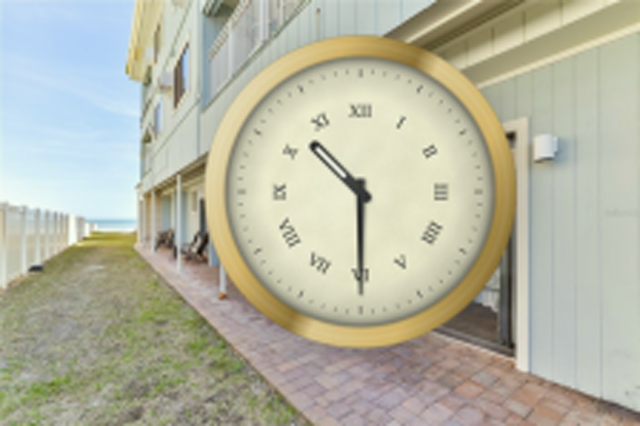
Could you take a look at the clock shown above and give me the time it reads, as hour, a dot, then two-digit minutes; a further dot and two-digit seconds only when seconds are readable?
10.30
